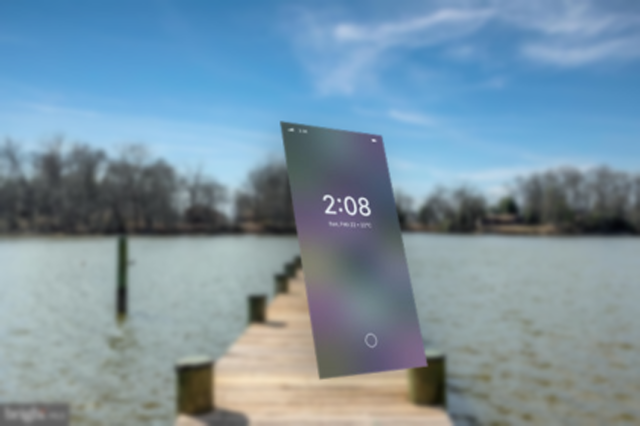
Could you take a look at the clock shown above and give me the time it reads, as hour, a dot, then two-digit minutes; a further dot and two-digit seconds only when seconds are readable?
2.08
